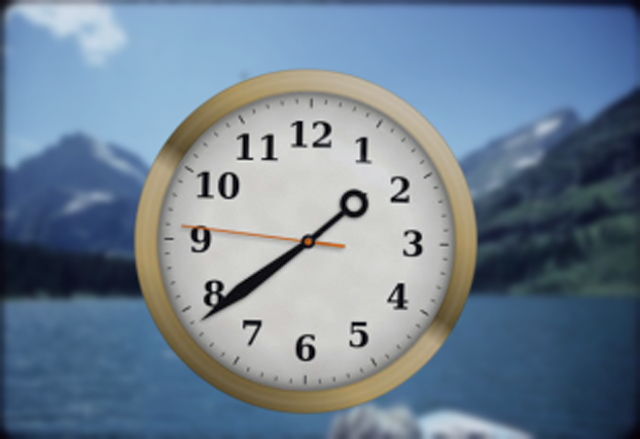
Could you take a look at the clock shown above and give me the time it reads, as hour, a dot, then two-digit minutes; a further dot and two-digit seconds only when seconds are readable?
1.38.46
